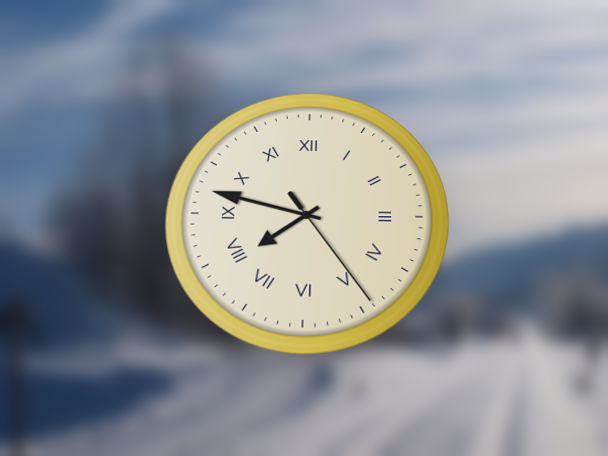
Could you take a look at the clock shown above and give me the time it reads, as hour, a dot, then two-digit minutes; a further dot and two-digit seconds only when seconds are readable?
7.47.24
